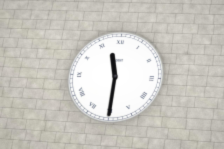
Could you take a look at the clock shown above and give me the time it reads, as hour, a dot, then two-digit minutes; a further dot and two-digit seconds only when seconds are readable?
11.30
